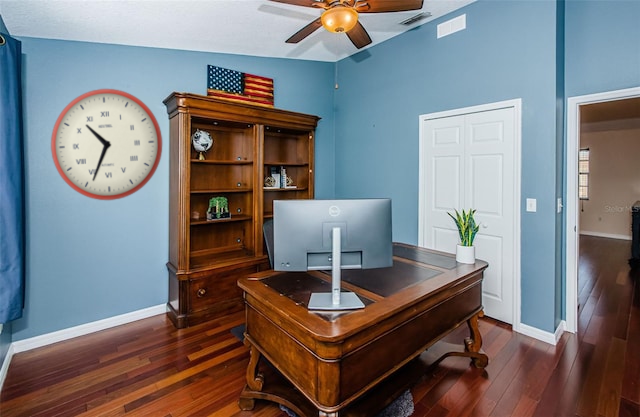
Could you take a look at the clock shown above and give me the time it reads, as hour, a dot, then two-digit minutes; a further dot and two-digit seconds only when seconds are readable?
10.34
